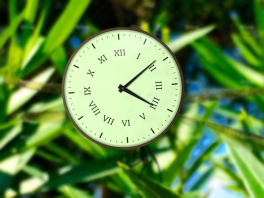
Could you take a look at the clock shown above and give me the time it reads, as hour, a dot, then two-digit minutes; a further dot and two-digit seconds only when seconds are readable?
4.09
